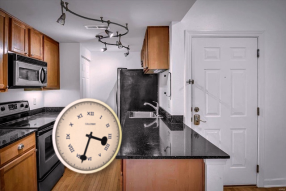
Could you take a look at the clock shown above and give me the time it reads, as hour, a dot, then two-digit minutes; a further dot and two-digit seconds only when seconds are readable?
3.33
